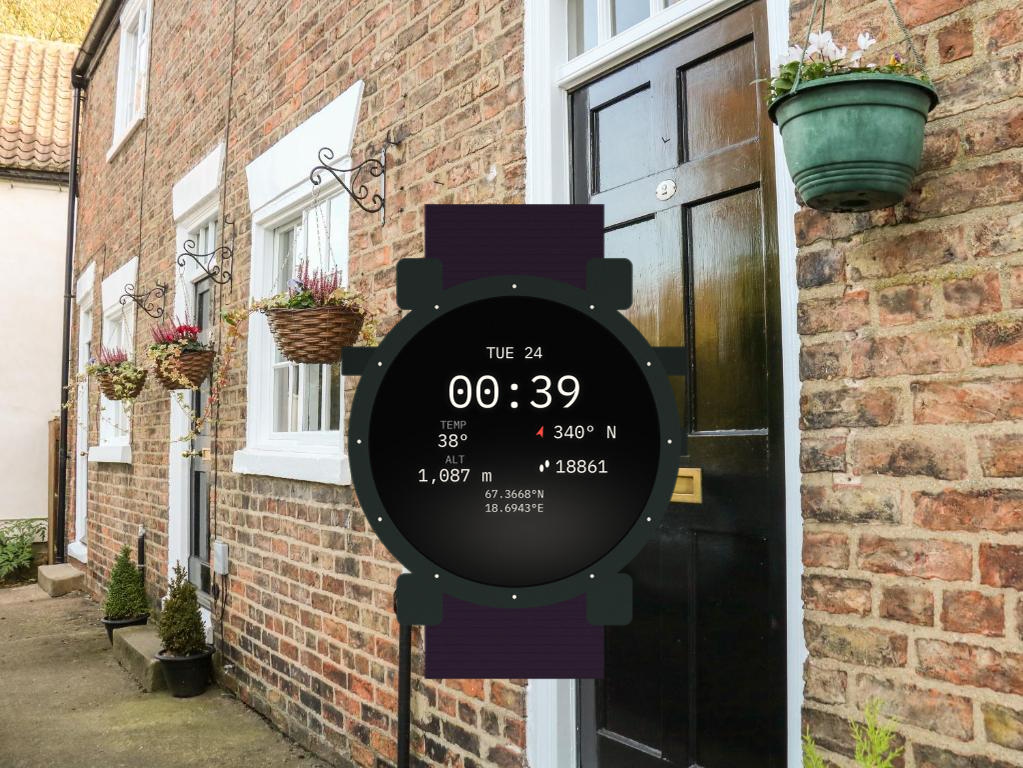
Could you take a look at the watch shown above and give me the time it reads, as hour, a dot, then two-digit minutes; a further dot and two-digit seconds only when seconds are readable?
0.39
